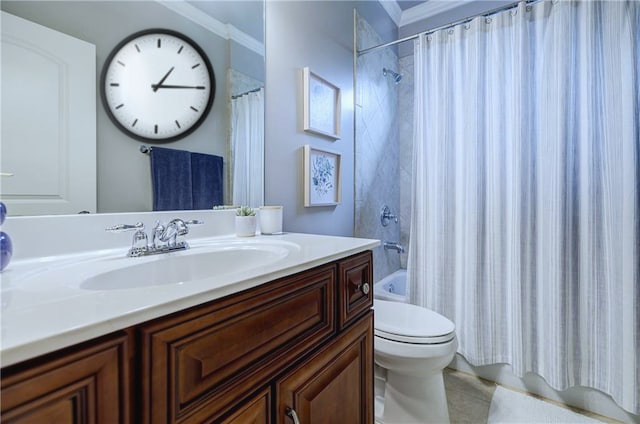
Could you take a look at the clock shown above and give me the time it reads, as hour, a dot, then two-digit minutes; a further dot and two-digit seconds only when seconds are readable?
1.15
